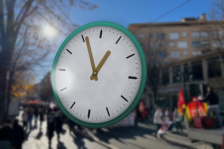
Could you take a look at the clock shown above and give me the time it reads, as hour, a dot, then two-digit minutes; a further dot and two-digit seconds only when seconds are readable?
12.56
